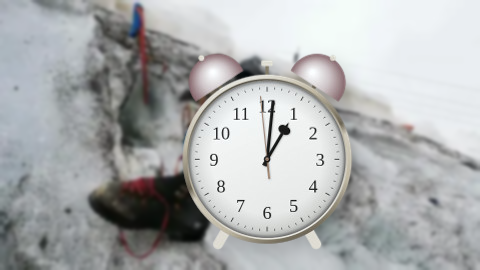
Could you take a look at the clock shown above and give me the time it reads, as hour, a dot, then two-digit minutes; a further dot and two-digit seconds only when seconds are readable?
1.00.59
